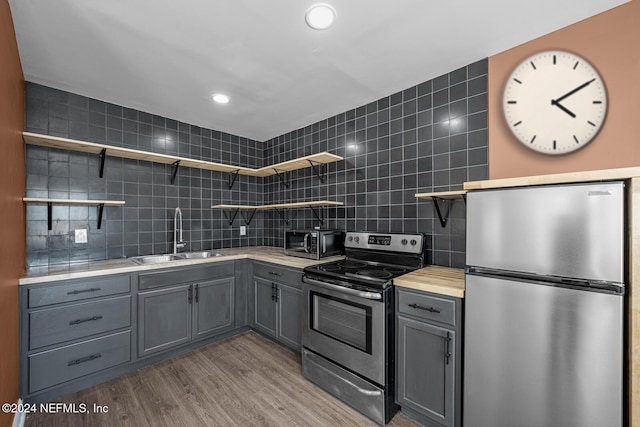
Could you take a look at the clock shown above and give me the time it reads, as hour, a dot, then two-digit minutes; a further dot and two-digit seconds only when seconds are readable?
4.10
